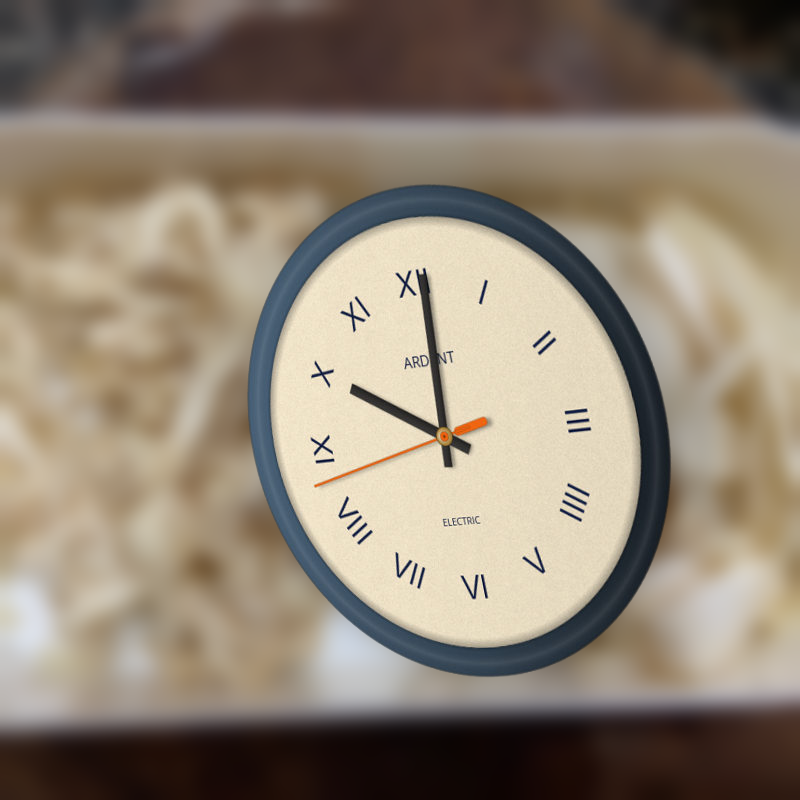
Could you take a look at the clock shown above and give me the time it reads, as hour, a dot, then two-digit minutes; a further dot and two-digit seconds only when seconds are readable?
10.00.43
